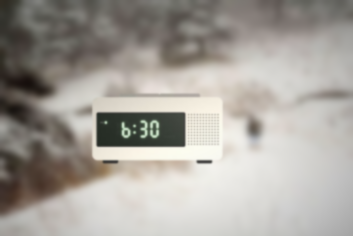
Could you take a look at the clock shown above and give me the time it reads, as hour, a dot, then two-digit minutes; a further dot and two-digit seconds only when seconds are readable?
6.30
